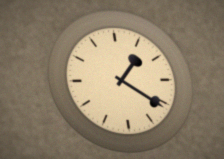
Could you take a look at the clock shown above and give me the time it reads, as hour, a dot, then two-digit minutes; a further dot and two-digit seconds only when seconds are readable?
1.21
